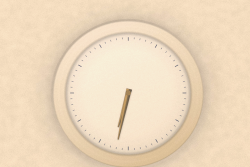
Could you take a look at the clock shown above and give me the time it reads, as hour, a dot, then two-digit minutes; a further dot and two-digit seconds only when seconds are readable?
6.32
